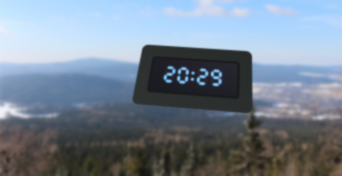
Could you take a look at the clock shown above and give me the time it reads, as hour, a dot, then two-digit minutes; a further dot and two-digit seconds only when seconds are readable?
20.29
